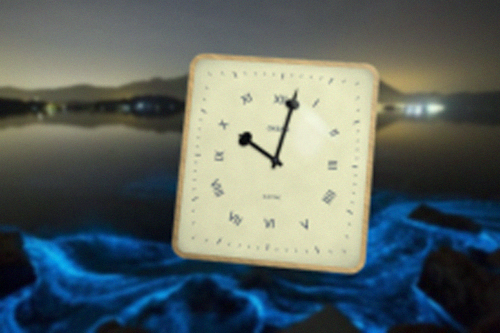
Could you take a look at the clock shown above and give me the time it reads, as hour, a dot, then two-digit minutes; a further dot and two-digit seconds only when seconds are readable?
10.02
